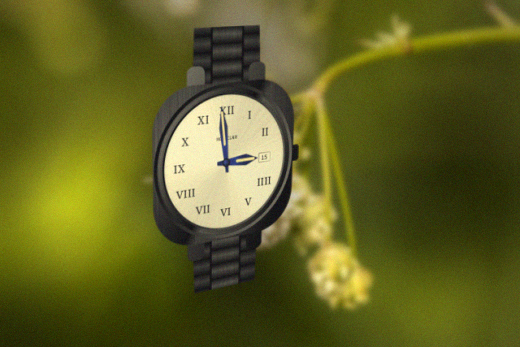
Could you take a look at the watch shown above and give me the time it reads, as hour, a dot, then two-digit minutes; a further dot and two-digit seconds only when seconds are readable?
2.59
